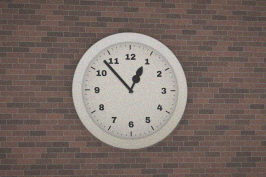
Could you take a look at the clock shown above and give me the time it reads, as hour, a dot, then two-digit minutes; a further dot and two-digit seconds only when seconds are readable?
12.53
